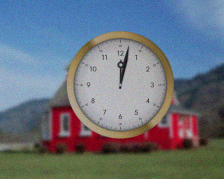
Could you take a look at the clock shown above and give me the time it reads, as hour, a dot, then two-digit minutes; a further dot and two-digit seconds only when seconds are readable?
12.02
